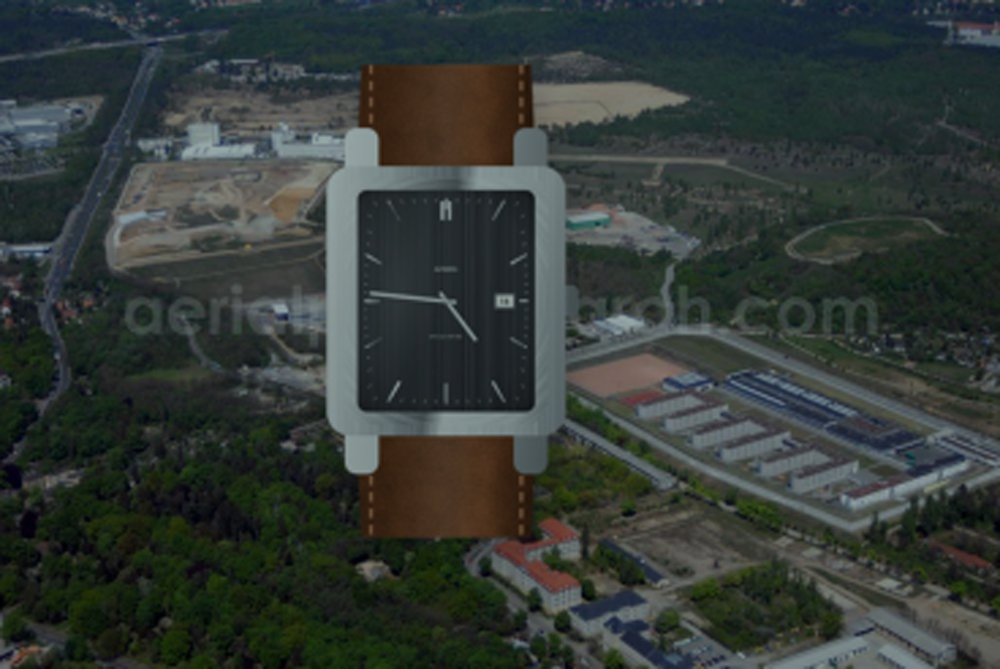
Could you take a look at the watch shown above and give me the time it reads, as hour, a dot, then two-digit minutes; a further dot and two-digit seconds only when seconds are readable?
4.46
